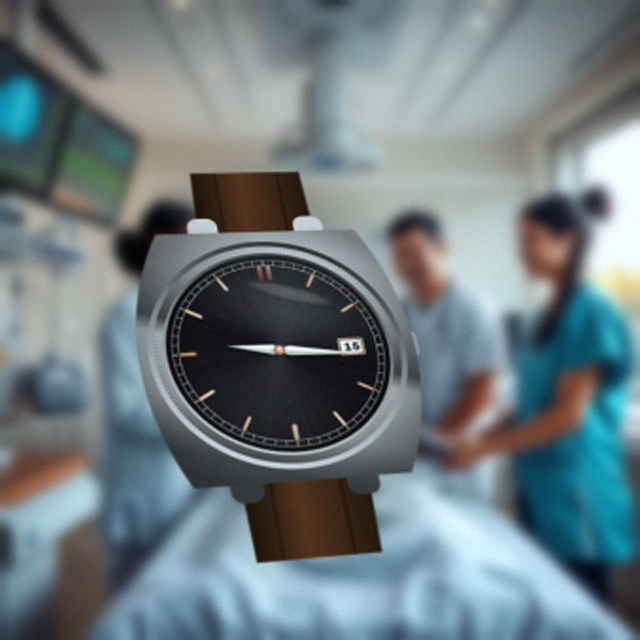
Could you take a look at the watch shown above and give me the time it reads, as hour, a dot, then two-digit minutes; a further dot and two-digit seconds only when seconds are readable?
9.16
